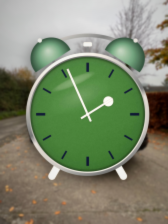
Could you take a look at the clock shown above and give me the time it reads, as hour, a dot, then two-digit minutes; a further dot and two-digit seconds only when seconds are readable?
1.56
